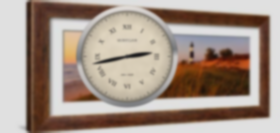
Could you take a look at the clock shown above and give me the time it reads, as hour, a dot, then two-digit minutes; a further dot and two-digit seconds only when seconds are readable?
2.43
